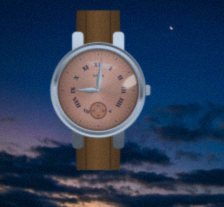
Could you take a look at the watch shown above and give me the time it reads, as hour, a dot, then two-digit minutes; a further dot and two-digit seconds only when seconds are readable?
9.01
